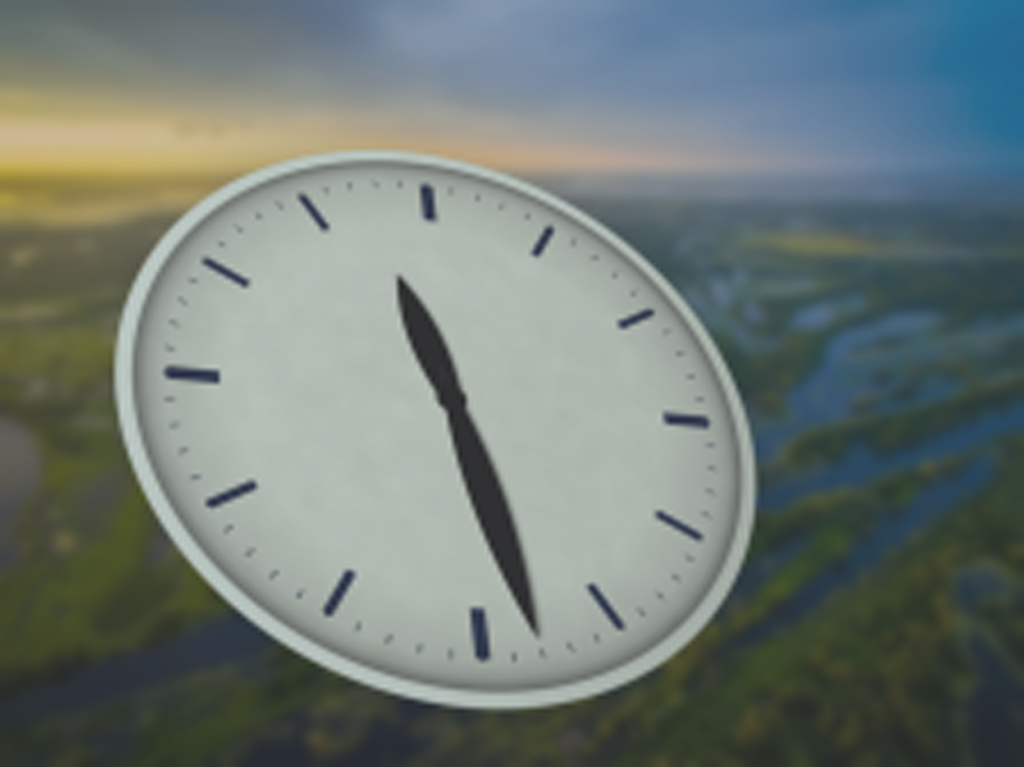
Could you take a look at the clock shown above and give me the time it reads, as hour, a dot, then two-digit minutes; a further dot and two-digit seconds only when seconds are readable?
11.28
